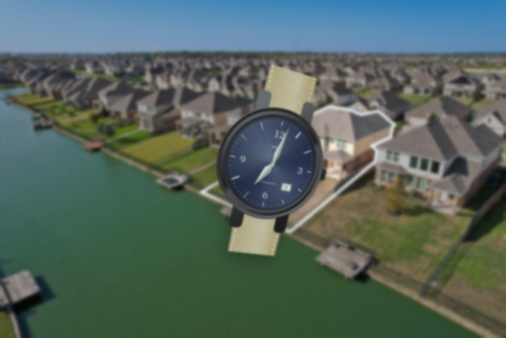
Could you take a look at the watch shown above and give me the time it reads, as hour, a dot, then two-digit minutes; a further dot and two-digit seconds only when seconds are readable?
7.02
